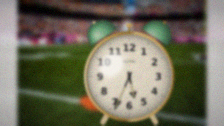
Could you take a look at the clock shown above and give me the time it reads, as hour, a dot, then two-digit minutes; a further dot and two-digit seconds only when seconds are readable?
5.34
